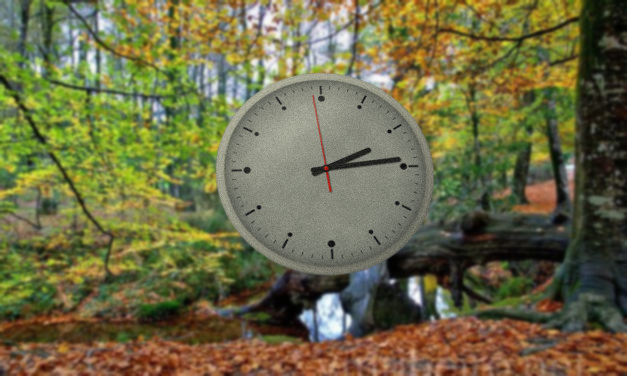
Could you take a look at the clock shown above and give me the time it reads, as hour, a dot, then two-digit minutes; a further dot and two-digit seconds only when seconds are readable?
2.13.59
